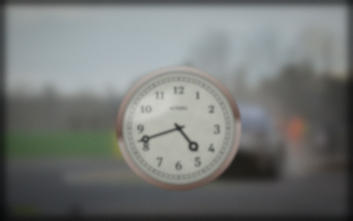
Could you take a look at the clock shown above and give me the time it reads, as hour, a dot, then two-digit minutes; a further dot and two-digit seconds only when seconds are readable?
4.42
